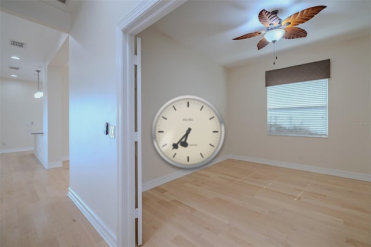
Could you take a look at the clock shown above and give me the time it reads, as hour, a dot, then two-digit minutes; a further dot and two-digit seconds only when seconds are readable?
6.37
